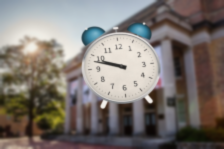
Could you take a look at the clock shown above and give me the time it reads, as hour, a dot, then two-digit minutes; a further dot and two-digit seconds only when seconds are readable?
9.48
